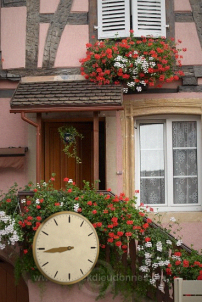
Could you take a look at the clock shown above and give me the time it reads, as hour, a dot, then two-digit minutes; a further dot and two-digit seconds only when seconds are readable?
8.44
